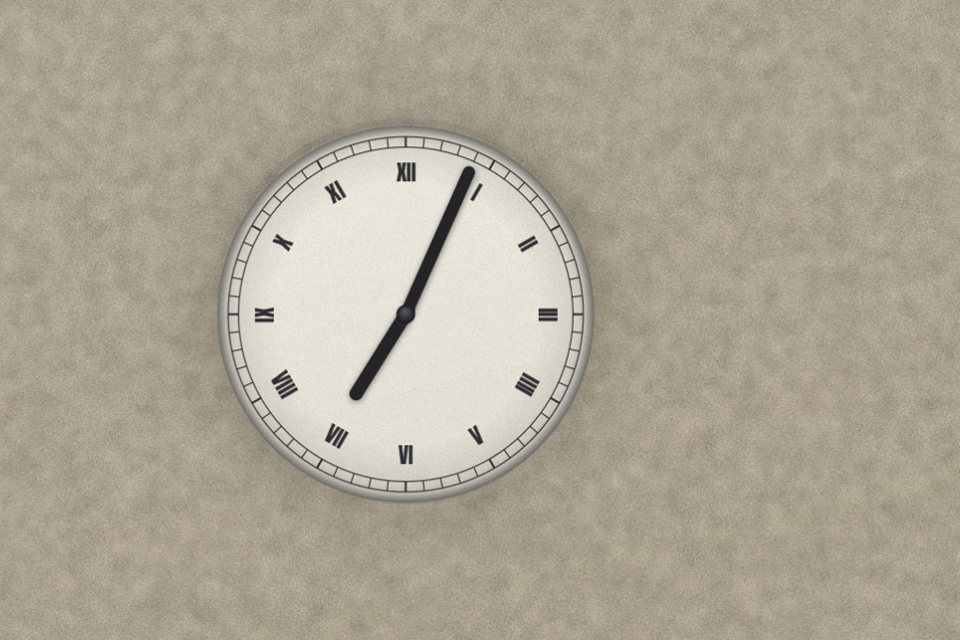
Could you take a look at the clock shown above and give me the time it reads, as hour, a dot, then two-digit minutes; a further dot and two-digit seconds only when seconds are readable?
7.04
